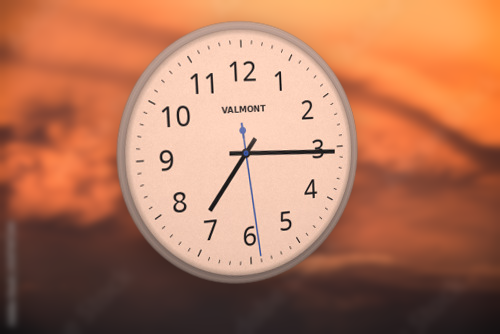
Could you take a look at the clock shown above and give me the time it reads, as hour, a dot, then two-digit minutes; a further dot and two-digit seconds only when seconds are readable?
7.15.29
